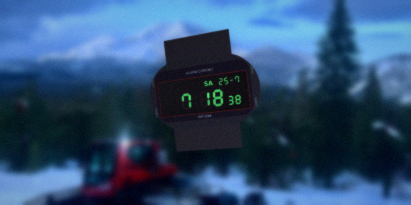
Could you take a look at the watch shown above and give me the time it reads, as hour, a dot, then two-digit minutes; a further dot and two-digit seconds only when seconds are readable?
7.18
